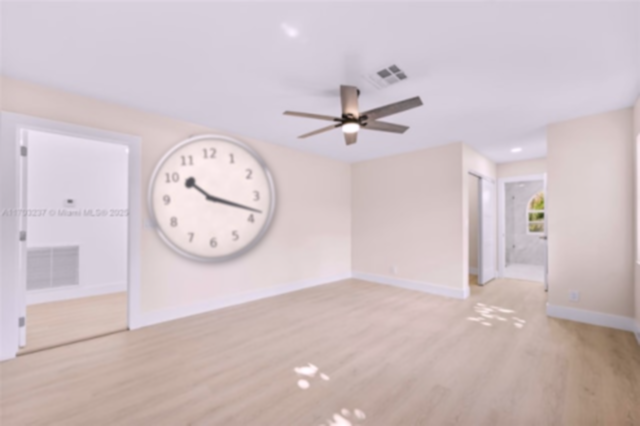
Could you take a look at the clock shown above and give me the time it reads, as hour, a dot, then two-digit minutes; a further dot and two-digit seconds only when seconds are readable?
10.18
